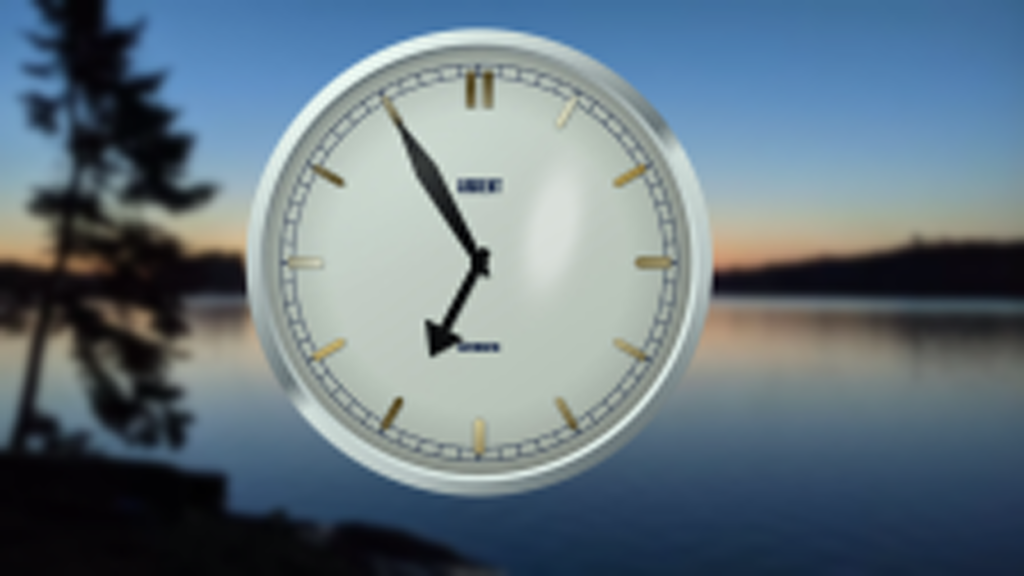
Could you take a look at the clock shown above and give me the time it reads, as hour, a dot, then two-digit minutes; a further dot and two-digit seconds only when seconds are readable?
6.55
